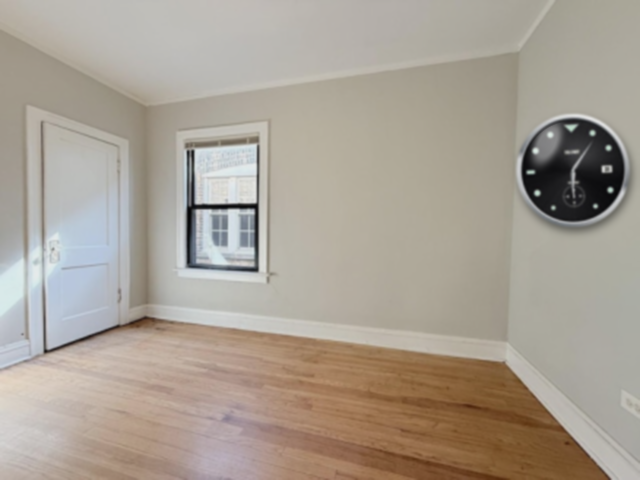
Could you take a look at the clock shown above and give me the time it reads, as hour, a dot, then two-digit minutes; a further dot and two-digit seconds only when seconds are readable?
6.06
